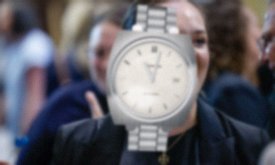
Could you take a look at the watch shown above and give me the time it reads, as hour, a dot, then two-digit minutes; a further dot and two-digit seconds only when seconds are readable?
11.02
